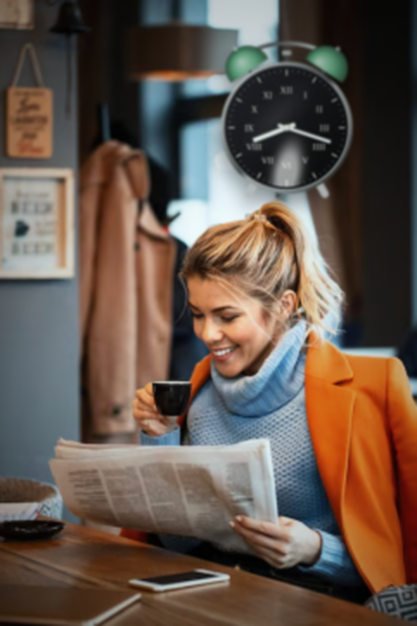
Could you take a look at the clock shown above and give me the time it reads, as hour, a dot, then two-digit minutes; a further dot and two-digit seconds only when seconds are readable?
8.18
